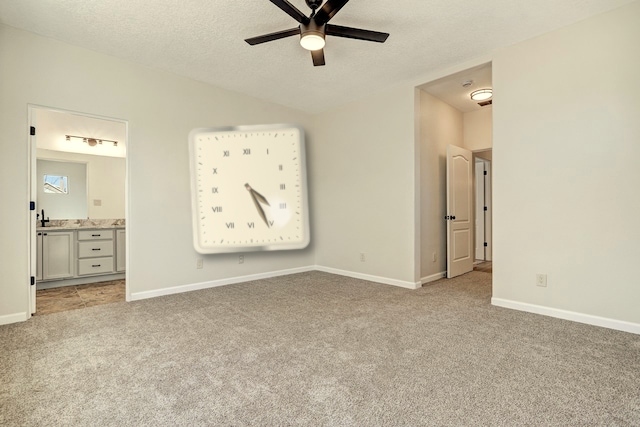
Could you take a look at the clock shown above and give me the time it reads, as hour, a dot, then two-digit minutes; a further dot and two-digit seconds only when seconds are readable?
4.26
